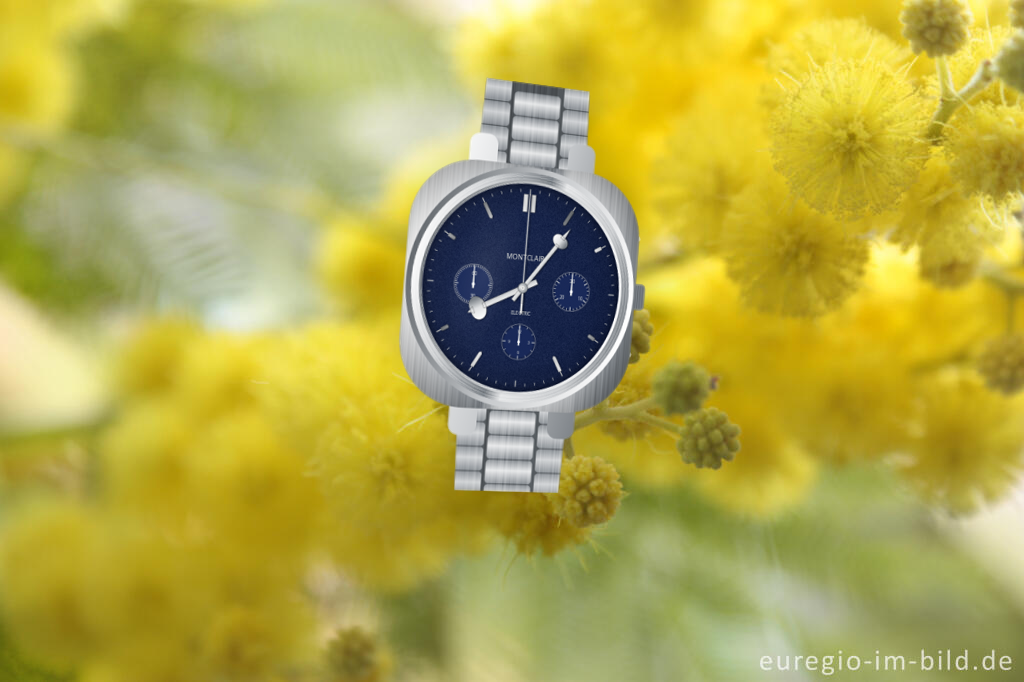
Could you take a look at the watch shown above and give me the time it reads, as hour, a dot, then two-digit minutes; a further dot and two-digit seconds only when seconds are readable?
8.06
